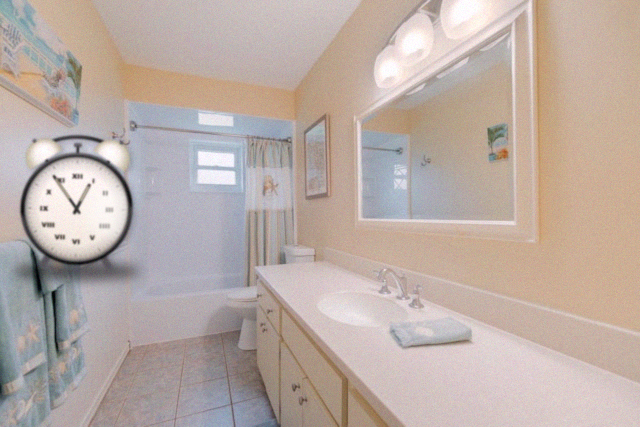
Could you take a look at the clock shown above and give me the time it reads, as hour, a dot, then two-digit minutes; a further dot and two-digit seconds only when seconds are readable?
12.54
